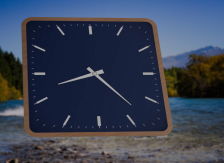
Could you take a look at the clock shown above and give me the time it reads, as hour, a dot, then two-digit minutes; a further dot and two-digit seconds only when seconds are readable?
8.23
